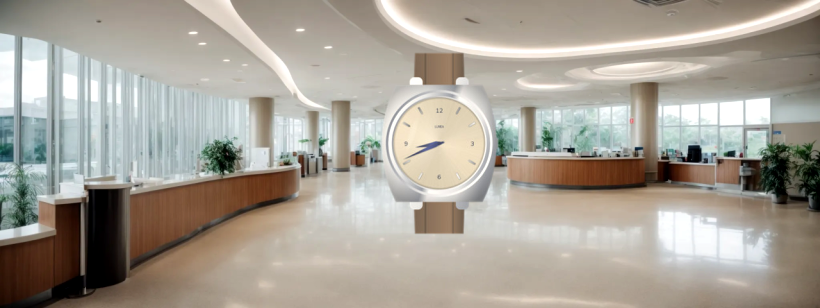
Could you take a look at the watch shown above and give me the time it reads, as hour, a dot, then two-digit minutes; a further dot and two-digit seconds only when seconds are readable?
8.41
